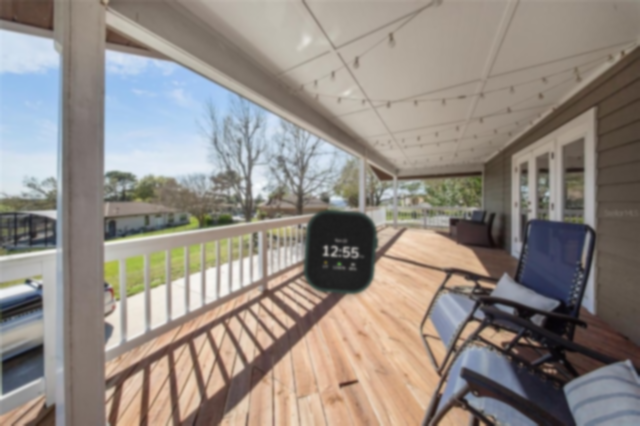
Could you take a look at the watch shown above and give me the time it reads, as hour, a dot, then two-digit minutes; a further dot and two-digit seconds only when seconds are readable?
12.55
